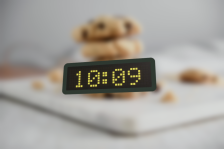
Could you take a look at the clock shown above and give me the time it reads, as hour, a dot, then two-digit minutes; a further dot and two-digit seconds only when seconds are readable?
10.09
